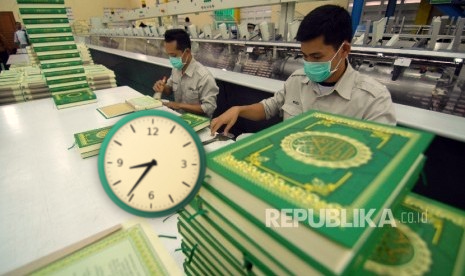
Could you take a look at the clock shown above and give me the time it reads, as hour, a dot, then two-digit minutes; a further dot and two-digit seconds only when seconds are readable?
8.36
